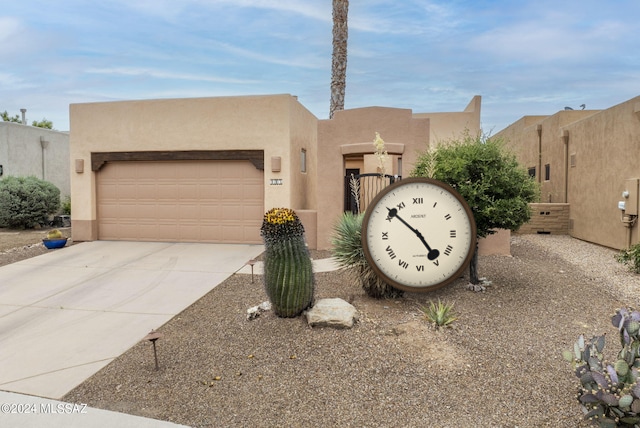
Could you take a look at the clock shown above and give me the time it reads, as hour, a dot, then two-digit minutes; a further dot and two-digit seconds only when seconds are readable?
4.52
